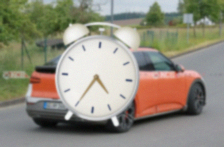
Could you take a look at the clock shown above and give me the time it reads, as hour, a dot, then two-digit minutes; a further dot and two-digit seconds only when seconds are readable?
4.35
